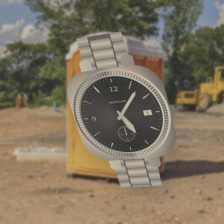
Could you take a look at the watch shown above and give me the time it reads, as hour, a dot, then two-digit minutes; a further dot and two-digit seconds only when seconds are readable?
5.07
